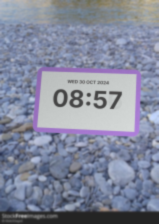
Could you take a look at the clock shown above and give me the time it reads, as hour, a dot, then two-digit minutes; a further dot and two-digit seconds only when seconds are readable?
8.57
